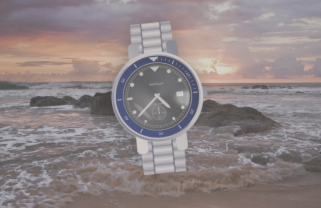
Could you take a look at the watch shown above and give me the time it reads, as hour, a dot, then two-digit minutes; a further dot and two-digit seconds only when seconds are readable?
4.38
